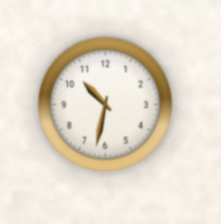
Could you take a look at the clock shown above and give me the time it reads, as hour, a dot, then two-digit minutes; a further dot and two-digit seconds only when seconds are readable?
10.32
